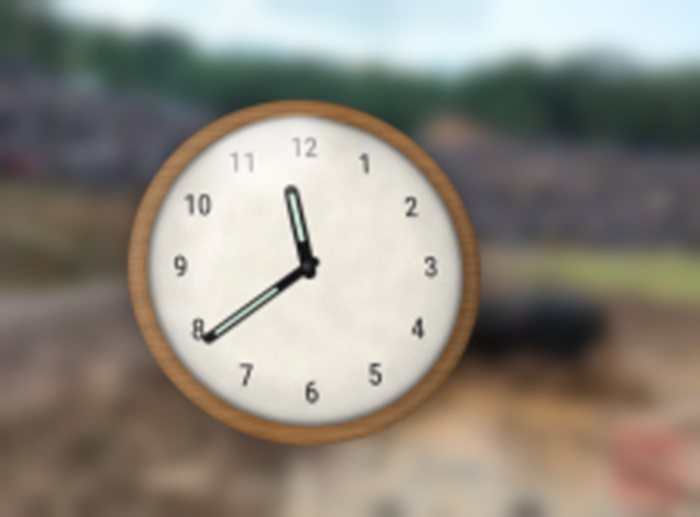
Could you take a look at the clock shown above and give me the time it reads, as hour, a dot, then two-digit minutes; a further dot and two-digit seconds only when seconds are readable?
11.39
